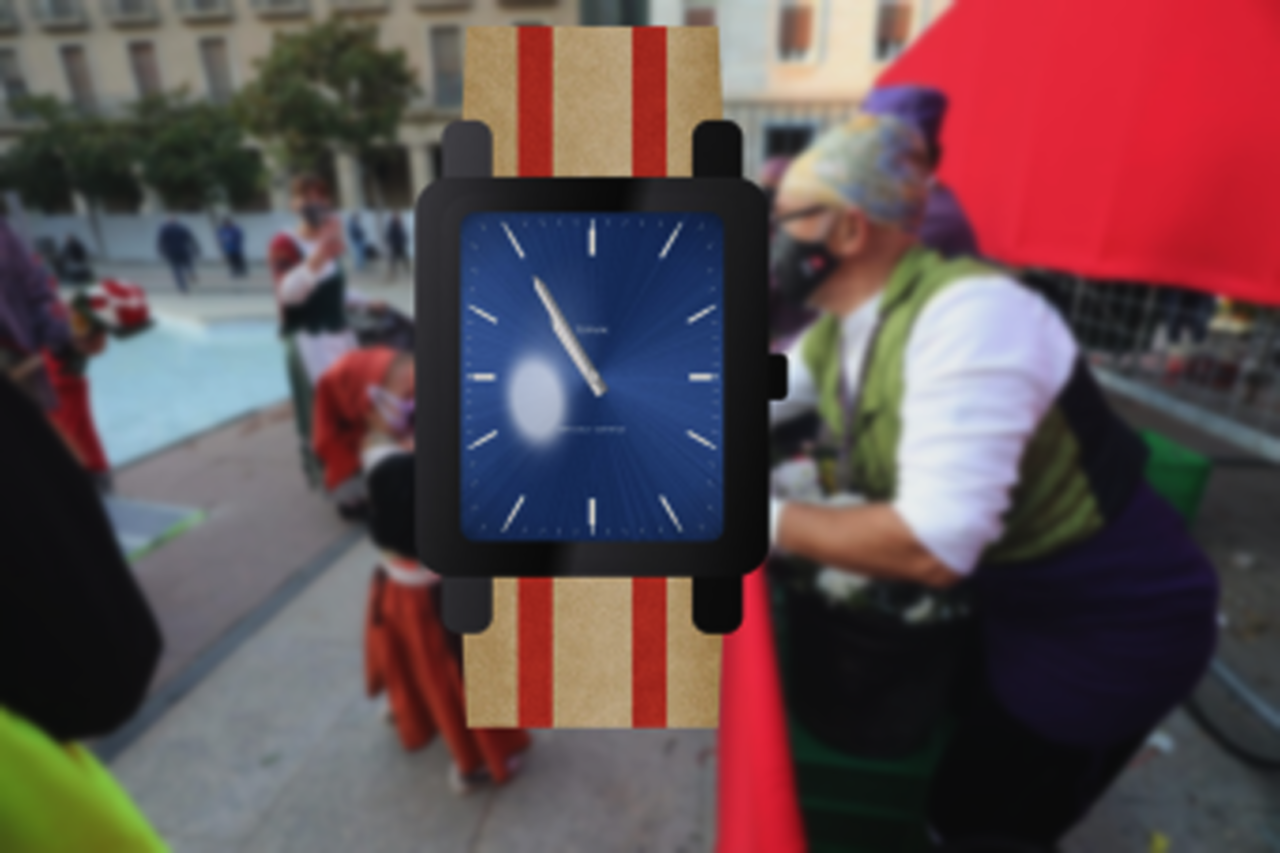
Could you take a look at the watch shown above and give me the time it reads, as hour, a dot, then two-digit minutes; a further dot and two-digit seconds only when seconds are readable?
10.55
